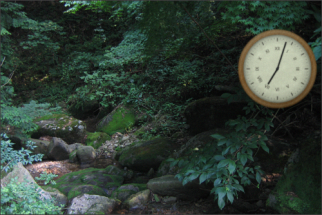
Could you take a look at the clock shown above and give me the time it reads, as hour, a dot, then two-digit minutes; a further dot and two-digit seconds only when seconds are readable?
7.03
